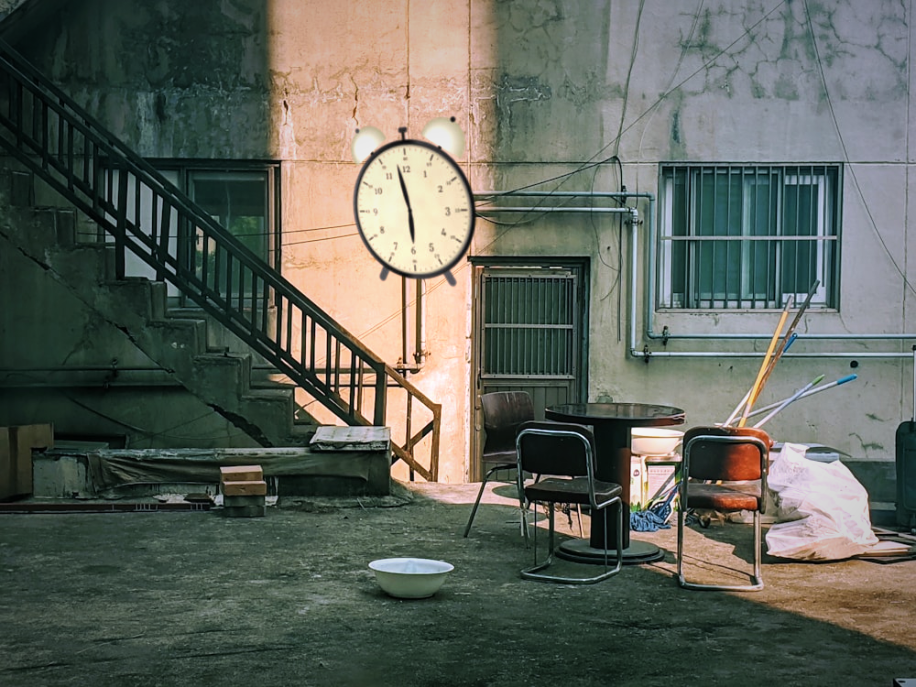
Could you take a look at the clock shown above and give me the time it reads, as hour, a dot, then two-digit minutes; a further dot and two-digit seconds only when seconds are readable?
5.58
